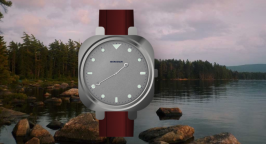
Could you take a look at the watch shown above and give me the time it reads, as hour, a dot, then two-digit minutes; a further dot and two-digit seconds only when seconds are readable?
1.40
